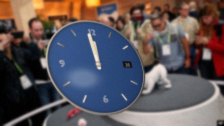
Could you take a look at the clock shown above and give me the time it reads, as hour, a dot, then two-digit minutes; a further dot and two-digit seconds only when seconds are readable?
11.59
